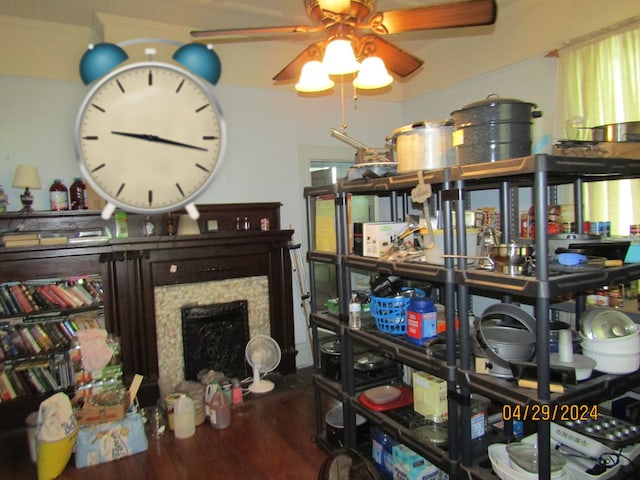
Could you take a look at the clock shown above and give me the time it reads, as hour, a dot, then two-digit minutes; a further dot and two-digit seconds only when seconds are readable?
9.17
